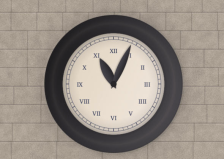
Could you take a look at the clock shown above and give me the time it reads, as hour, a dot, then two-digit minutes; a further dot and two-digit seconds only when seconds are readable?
11.04
